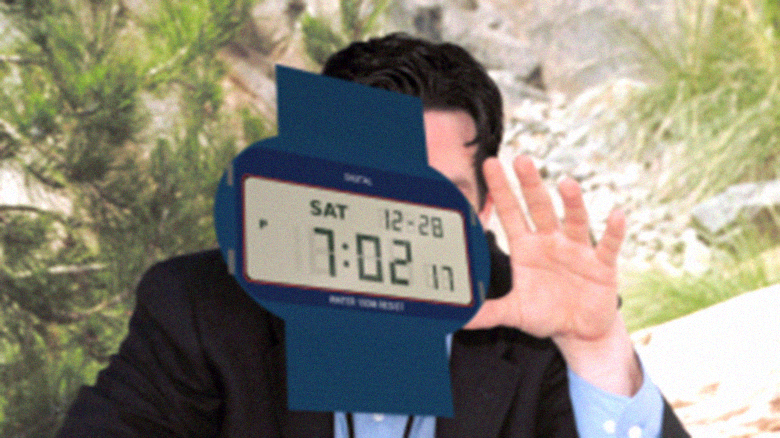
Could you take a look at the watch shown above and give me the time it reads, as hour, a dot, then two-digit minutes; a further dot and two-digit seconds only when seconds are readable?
7.02.17
